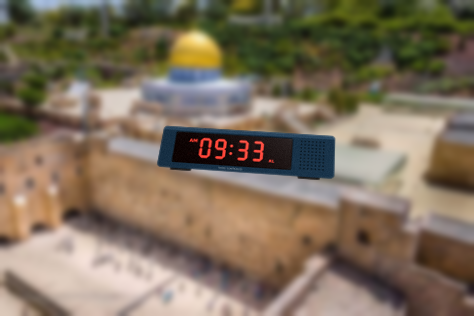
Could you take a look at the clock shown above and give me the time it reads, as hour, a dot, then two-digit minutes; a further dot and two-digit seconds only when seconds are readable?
9.33
